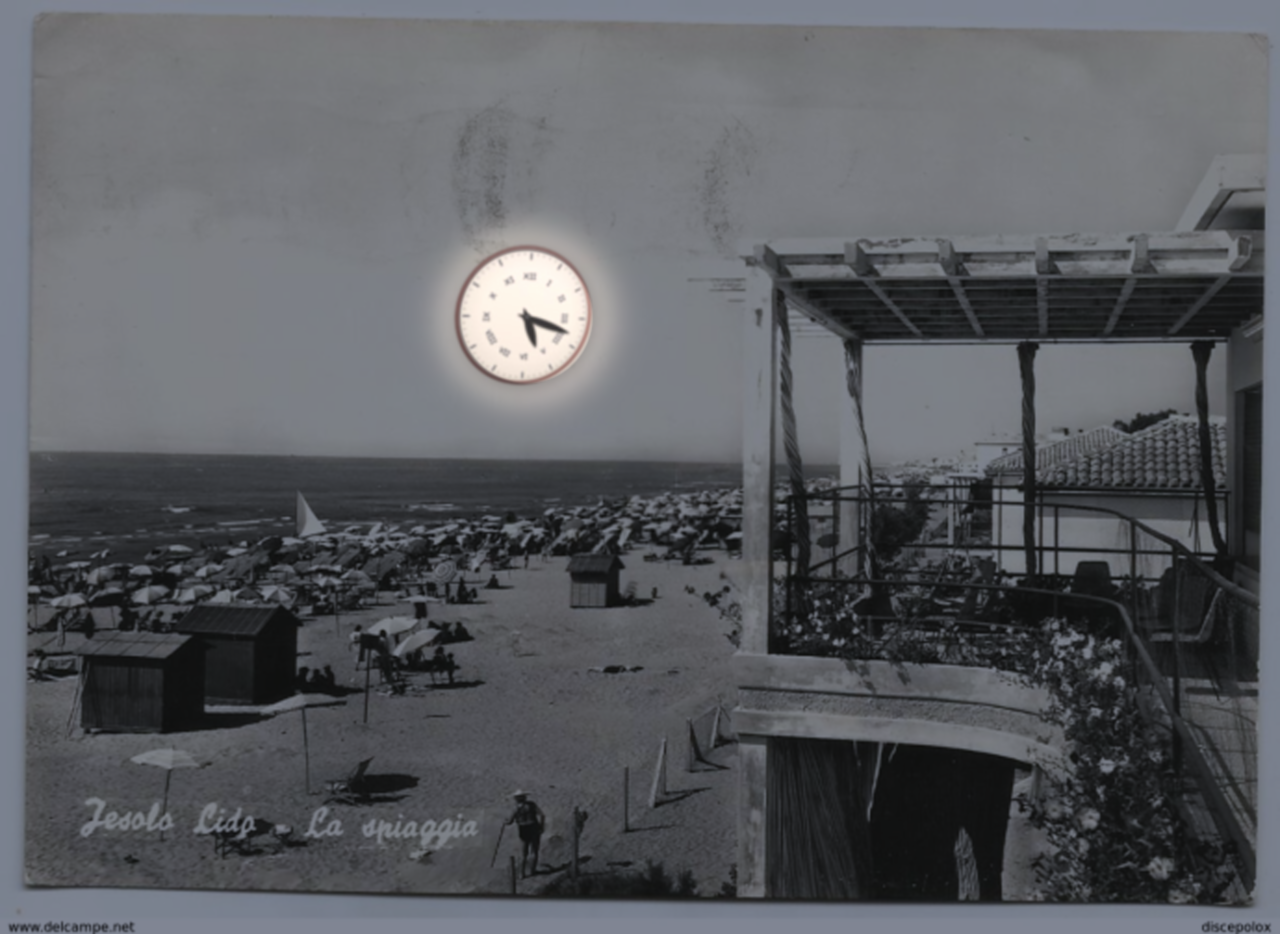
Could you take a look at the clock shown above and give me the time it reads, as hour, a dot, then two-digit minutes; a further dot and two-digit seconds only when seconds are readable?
5.18
